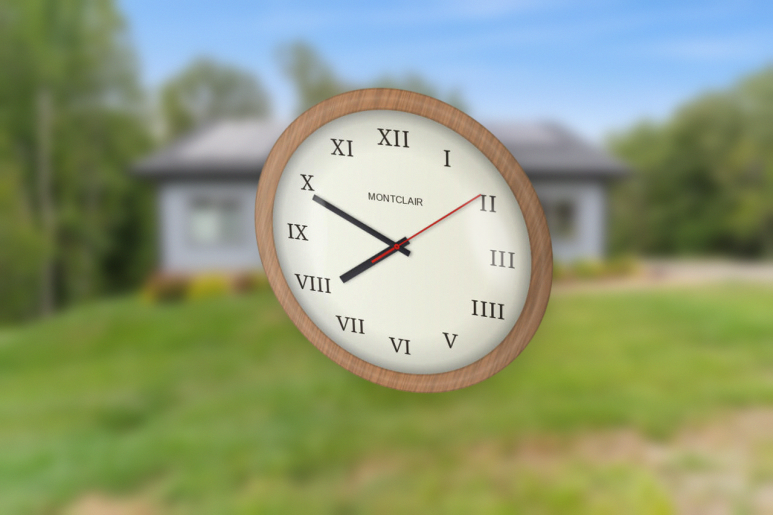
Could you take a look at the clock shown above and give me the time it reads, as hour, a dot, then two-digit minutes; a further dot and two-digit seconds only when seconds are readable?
7.49.09
